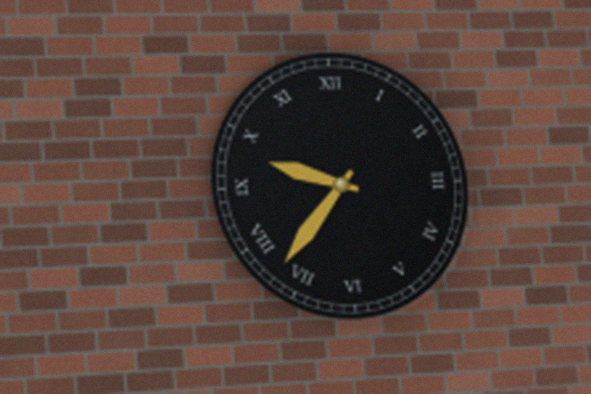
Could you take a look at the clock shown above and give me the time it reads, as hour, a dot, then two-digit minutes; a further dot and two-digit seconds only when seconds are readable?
9.37
